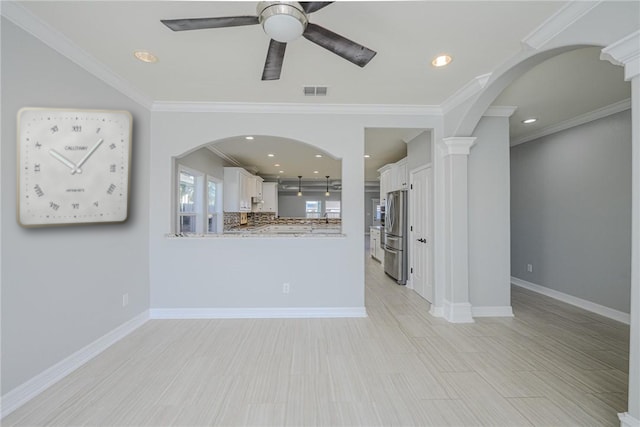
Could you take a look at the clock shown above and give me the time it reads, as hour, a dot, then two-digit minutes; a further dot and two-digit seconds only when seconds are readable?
10.07
